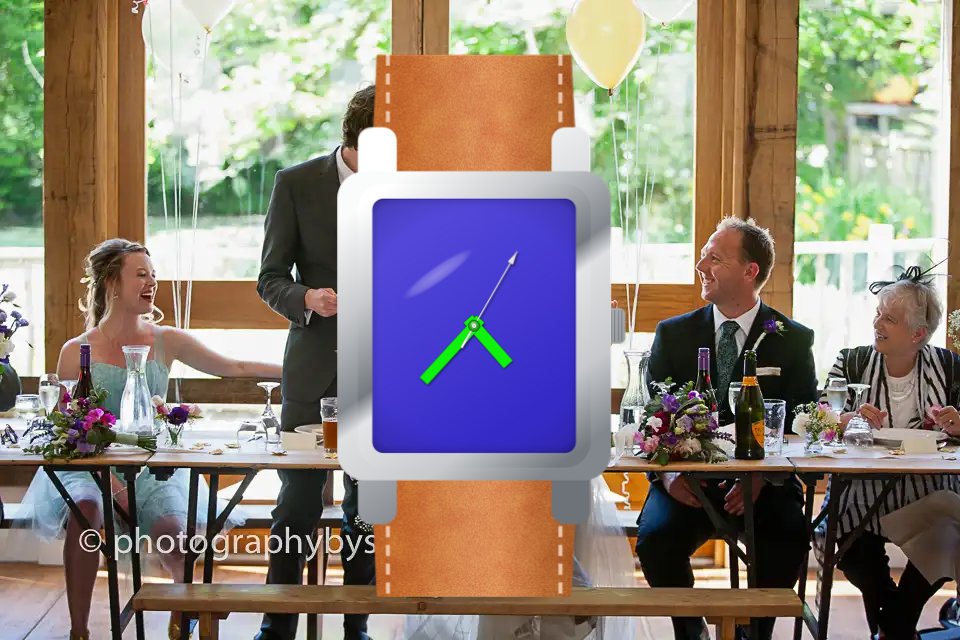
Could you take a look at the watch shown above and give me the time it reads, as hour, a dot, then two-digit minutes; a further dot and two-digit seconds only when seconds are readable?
4.37.05
